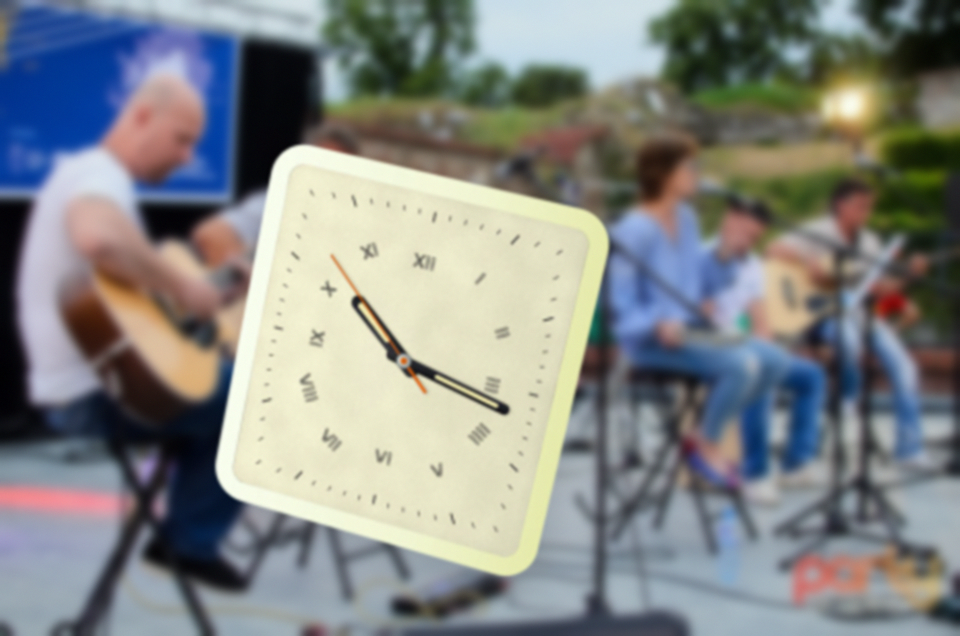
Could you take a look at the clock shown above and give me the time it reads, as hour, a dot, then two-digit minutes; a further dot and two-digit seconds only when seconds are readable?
10.16.52
